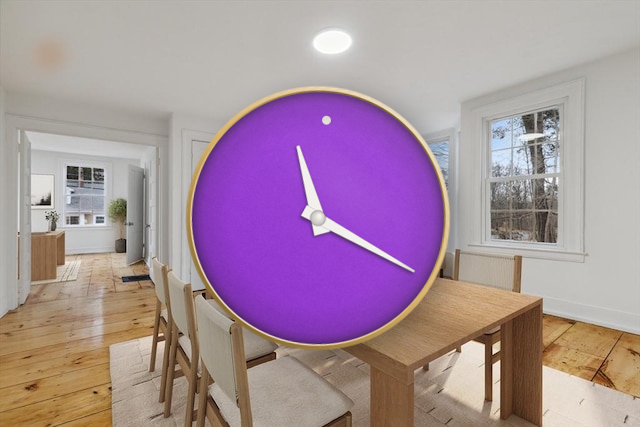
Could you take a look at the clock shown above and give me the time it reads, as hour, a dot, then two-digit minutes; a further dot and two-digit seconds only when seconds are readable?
11.19
